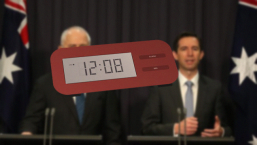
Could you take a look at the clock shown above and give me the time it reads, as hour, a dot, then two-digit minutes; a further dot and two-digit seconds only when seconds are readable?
12.08
